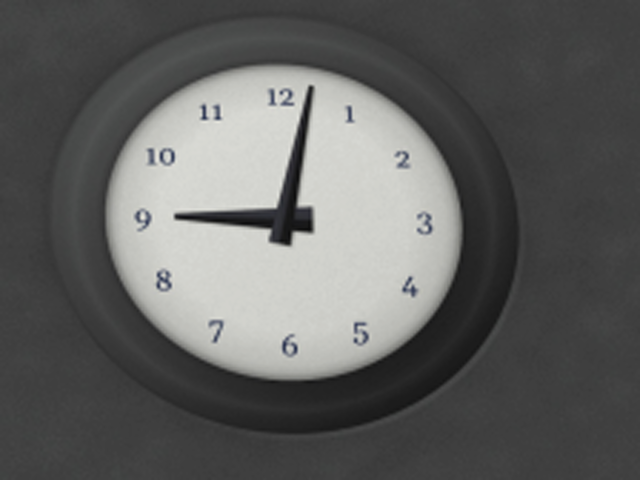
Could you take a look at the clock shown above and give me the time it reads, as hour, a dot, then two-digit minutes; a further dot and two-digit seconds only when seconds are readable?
9.02
